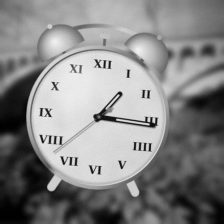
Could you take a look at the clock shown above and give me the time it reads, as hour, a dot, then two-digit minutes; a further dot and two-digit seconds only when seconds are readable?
1.15.38
